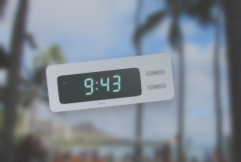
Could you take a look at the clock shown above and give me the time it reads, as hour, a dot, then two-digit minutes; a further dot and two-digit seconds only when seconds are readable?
9.43
